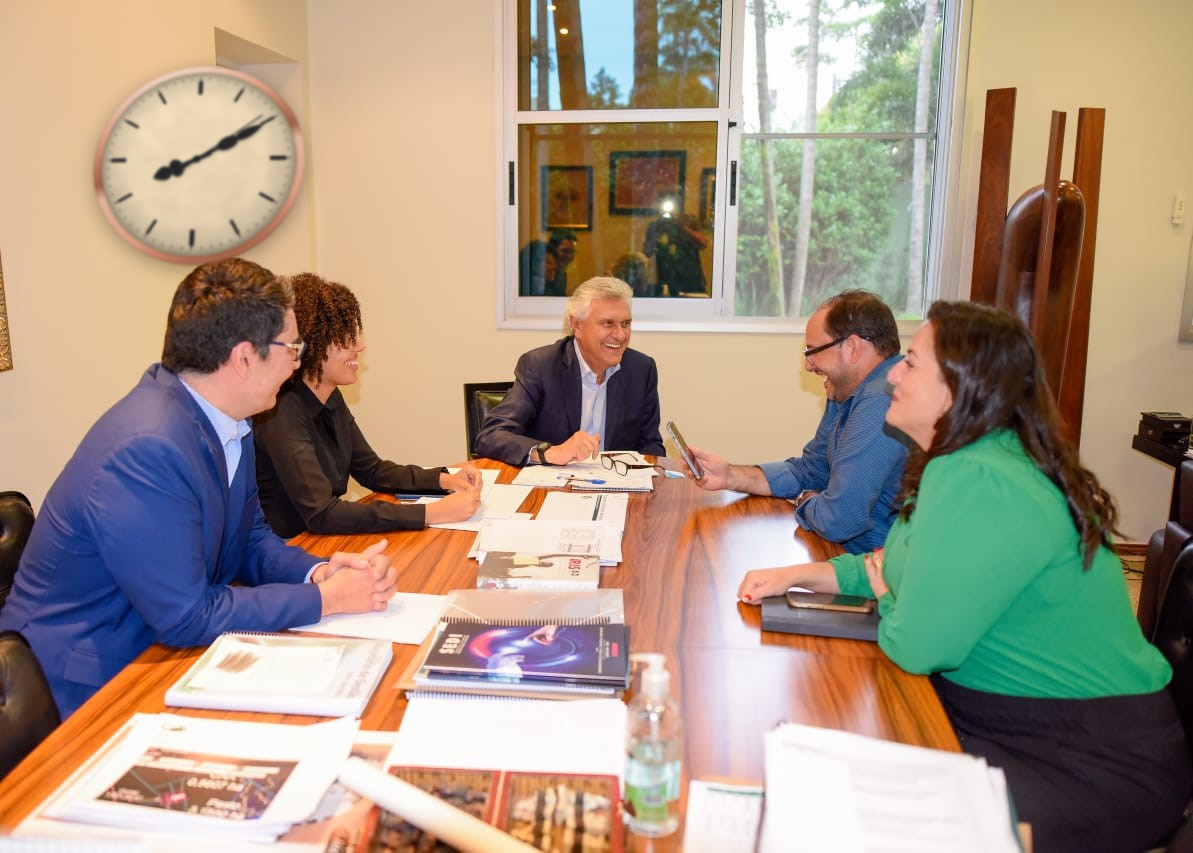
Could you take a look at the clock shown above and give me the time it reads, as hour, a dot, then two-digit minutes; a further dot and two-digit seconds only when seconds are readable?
8.10.09
